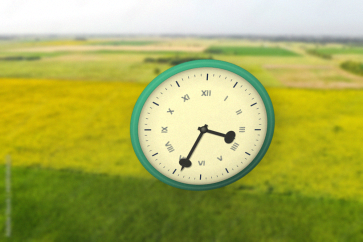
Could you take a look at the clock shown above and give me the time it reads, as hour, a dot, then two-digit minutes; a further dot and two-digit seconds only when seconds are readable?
3.34
